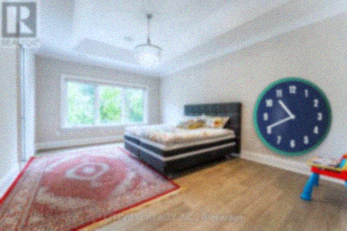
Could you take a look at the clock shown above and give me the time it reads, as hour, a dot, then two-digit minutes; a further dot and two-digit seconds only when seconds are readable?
10.41
